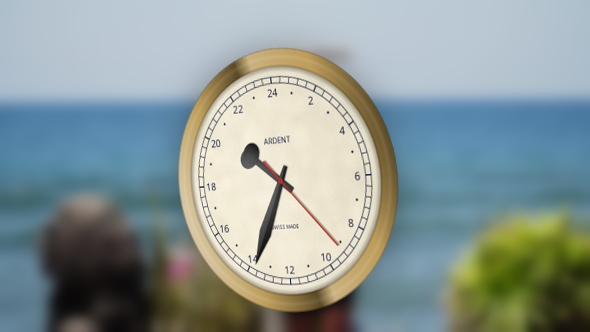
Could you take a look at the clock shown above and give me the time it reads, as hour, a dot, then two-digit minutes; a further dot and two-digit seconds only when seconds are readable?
20.34.23
